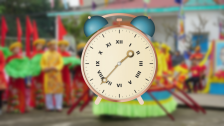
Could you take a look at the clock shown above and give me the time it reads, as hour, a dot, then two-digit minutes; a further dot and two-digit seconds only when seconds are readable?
1.37
